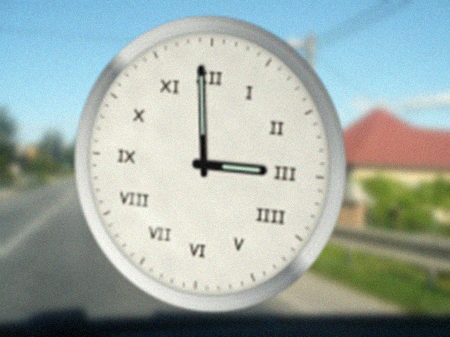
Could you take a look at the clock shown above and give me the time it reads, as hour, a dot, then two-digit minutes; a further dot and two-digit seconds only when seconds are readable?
2.59
